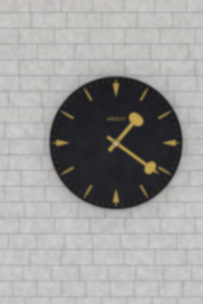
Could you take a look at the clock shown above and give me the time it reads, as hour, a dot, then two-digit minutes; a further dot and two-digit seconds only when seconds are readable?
1.21
